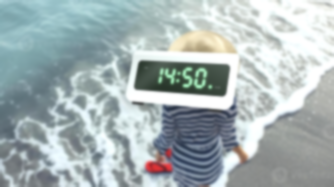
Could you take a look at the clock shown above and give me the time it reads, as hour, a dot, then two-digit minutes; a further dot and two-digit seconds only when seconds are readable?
14.50
